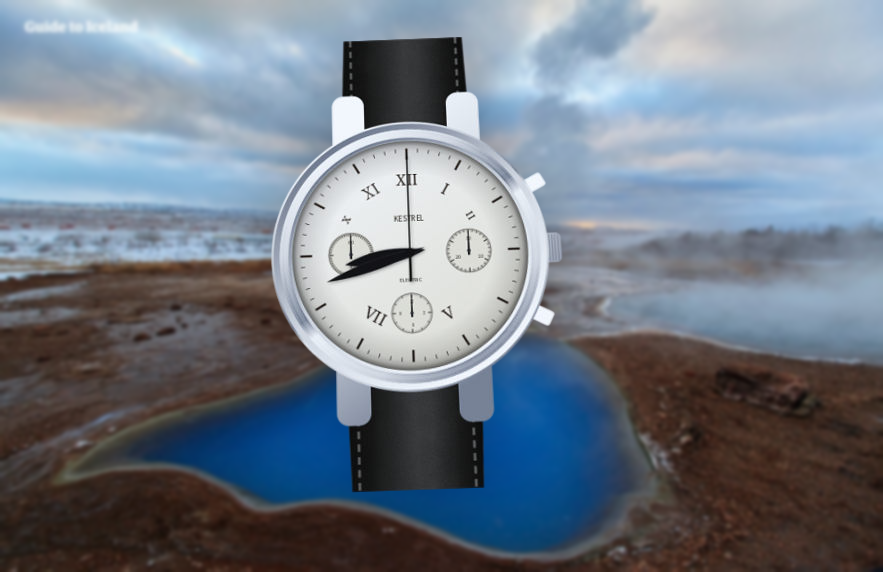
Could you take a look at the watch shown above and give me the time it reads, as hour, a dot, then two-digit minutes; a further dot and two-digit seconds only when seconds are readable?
8.42
